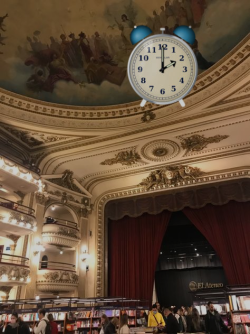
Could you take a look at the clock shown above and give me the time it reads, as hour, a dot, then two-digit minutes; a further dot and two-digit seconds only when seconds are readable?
2.00
